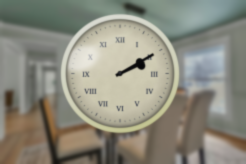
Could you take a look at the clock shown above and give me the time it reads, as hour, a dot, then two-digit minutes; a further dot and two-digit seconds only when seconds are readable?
2.10
